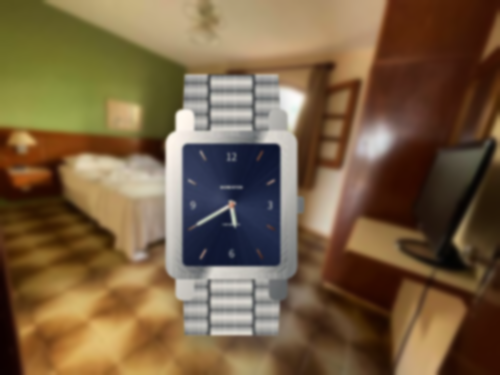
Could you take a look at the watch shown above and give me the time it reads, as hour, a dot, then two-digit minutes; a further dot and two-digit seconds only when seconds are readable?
5.40
